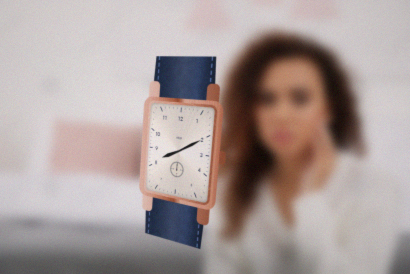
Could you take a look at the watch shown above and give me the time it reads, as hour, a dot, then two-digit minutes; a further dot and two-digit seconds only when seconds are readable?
8.10
